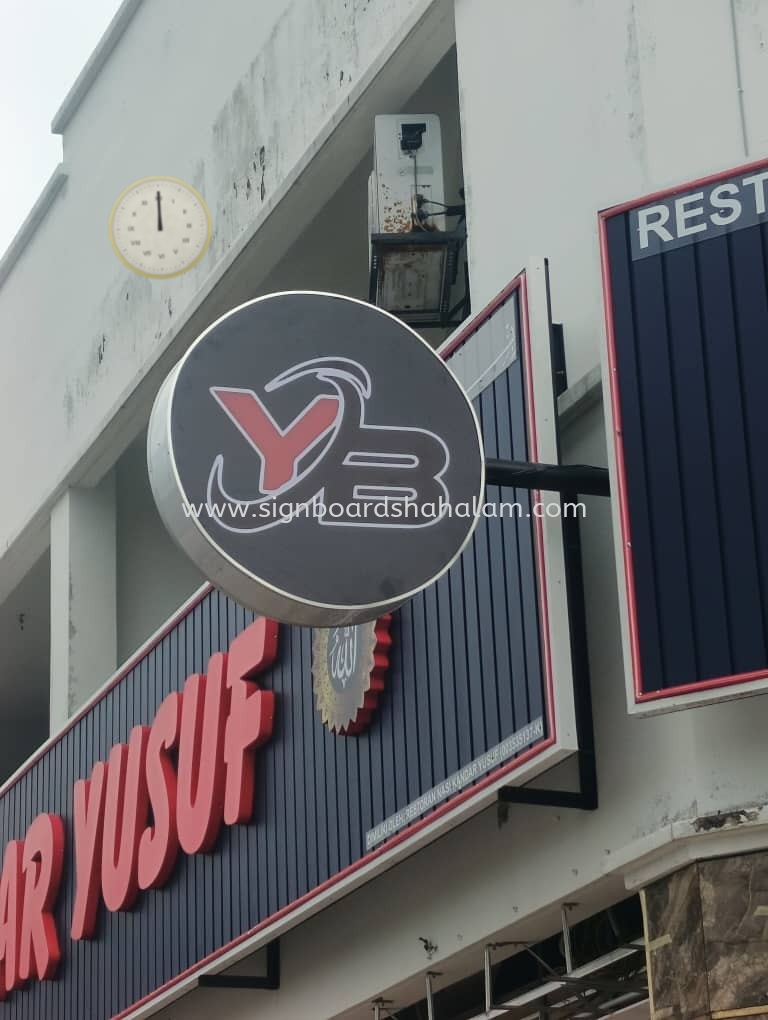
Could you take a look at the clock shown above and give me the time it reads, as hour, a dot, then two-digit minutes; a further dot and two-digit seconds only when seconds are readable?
12.00
